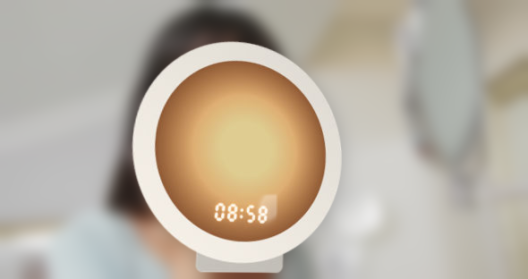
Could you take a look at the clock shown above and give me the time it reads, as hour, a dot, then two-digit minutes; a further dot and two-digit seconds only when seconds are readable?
8.58
